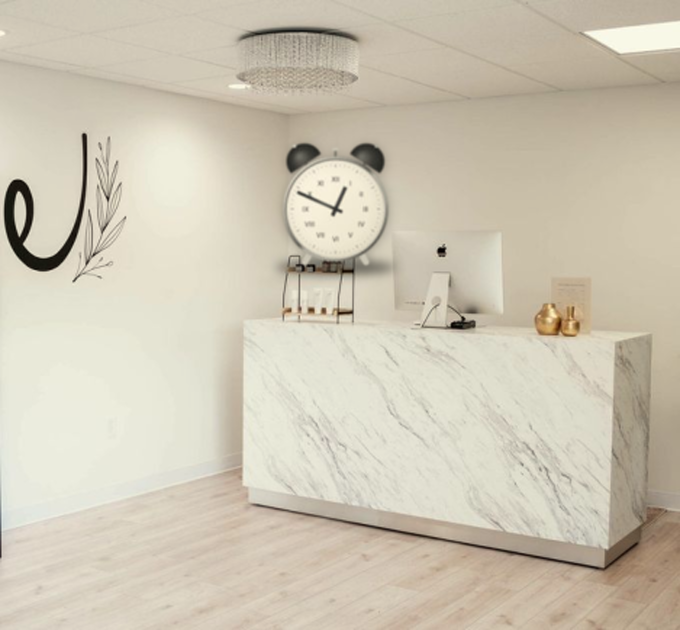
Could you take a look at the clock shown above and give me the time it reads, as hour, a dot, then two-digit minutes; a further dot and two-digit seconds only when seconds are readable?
12.49
